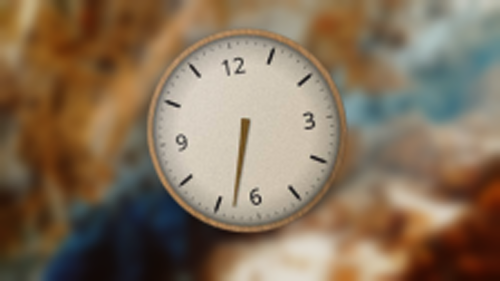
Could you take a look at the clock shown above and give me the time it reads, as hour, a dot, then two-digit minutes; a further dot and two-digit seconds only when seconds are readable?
6.33
